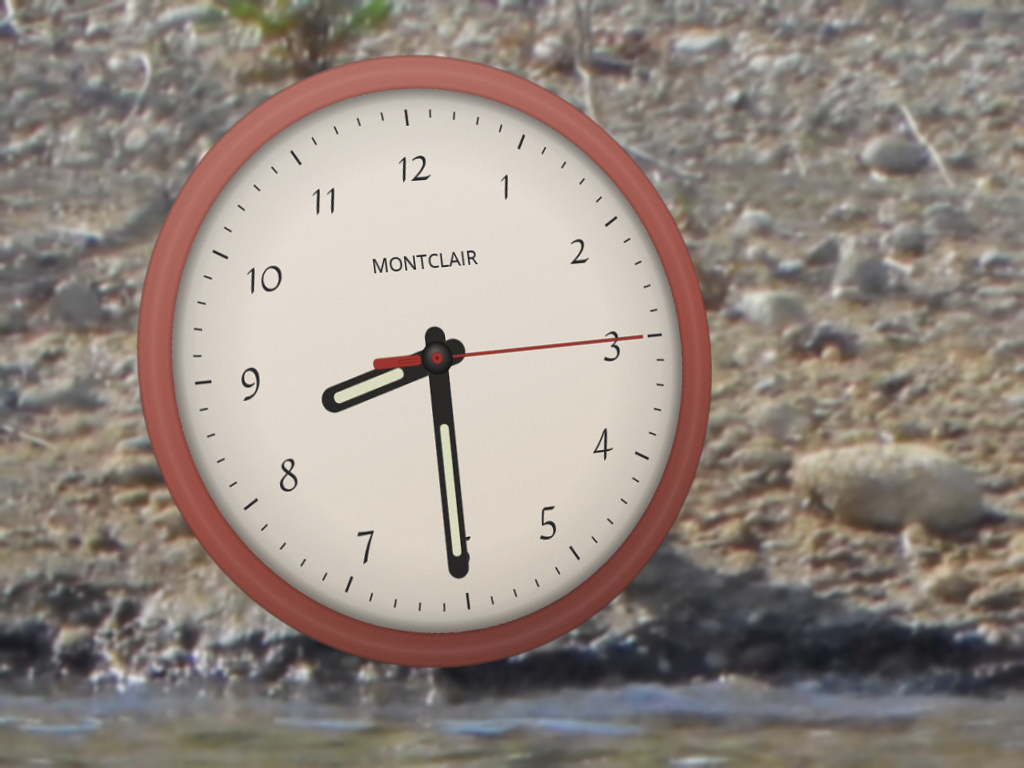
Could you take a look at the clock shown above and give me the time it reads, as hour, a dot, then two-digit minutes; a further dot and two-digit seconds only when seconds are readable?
8.30.15
